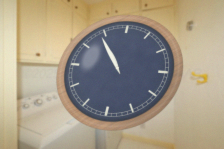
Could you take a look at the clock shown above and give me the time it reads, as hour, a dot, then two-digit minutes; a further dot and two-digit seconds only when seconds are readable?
10.54
